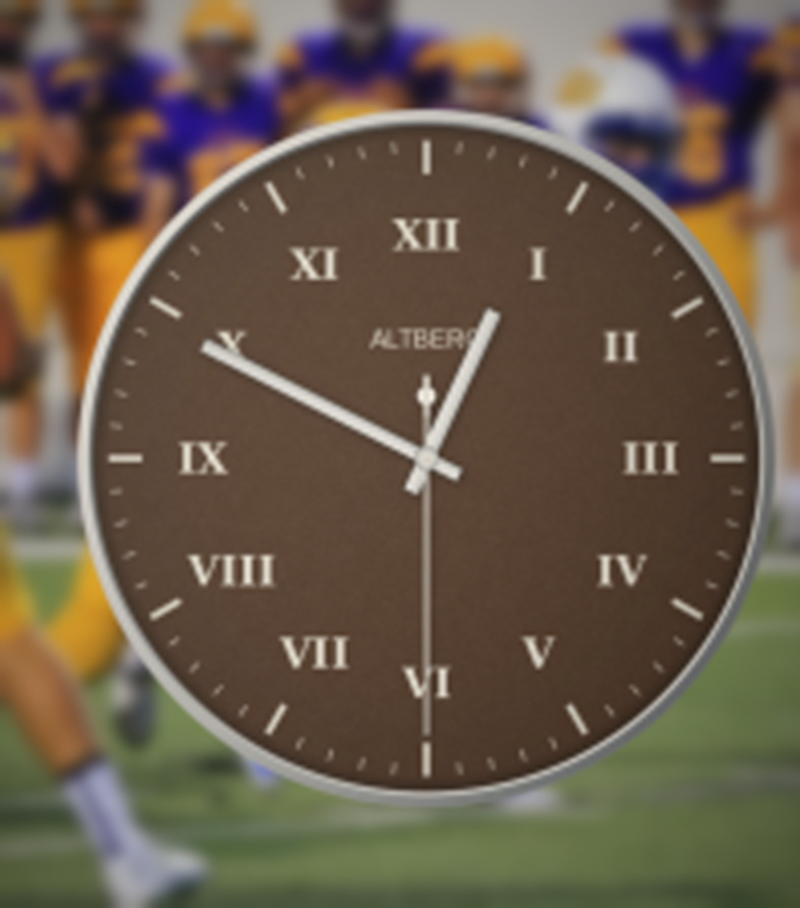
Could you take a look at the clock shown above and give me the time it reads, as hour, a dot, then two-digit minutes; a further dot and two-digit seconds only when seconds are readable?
12.49.30
